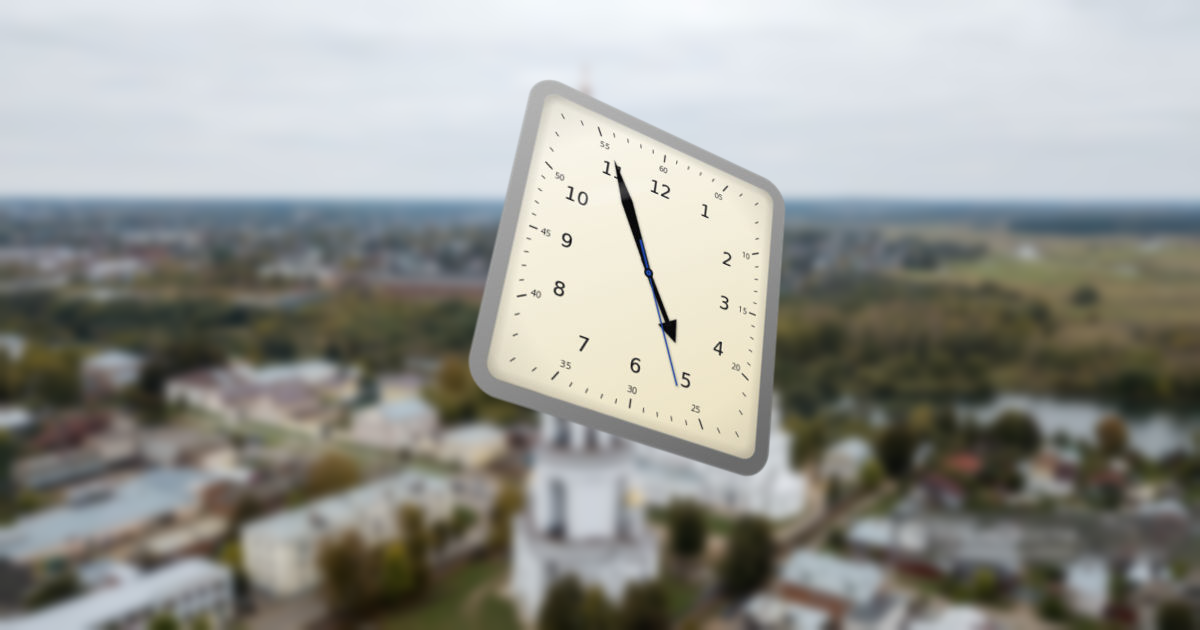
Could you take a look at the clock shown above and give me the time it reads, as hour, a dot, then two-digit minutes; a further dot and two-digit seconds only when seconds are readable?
4.55.26
